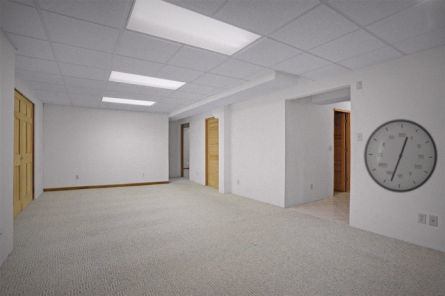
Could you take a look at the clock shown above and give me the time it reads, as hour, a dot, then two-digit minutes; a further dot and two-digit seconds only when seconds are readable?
12.33
